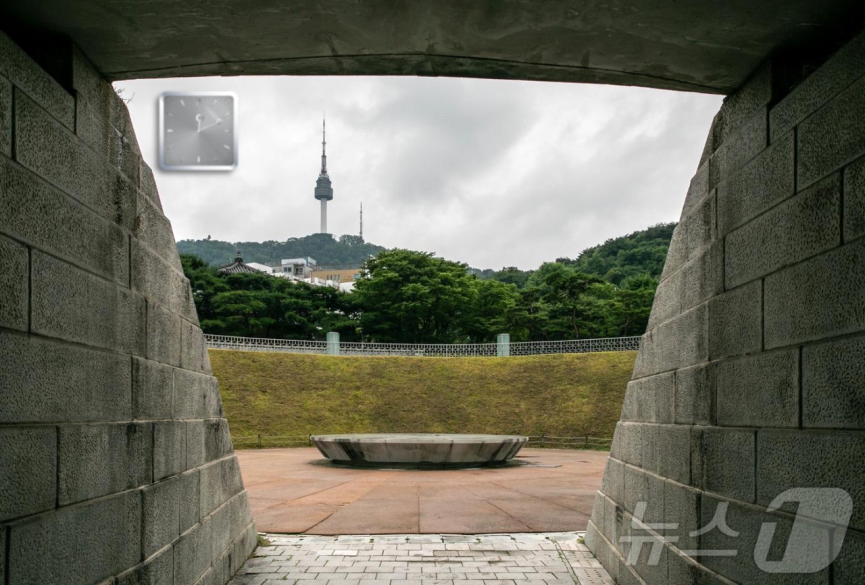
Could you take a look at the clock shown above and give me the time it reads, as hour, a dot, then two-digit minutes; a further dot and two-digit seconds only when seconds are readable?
12.11
